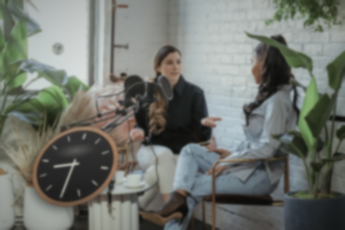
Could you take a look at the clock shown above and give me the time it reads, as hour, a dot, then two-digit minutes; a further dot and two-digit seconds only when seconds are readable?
8.30
